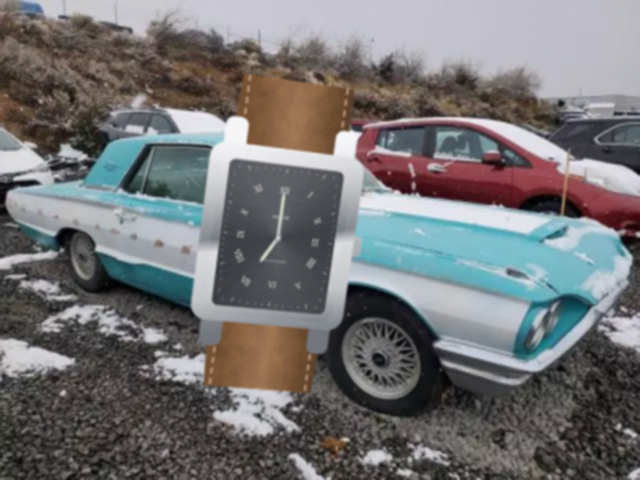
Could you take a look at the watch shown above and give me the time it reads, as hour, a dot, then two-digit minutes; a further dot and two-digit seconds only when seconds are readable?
7.00
